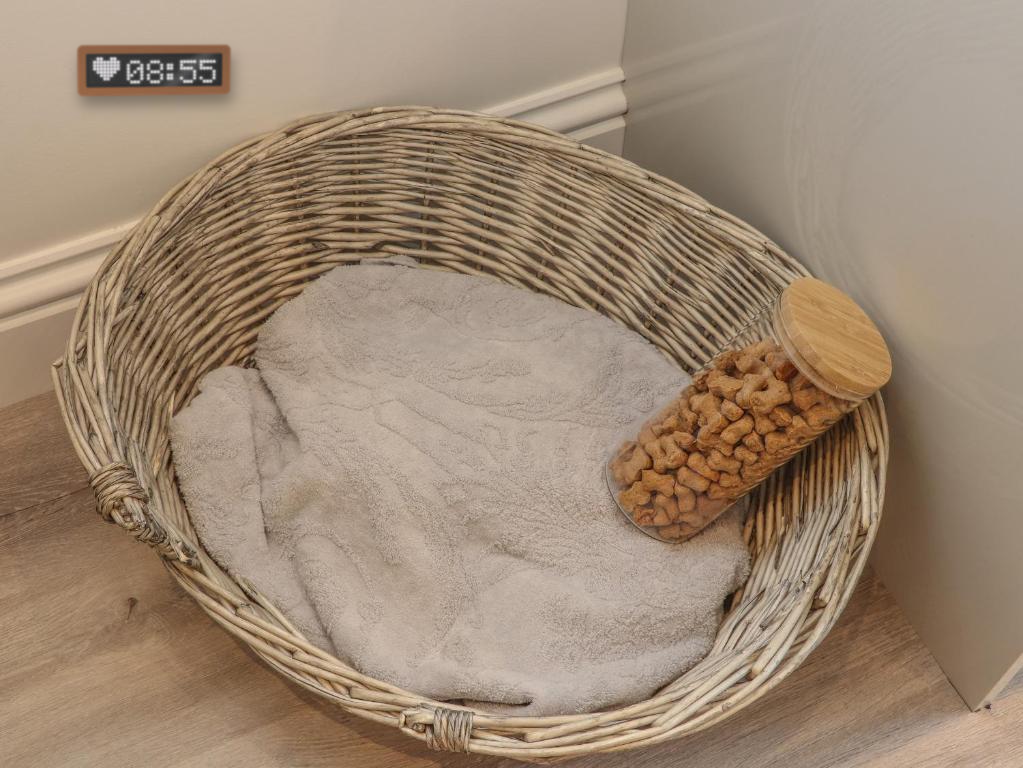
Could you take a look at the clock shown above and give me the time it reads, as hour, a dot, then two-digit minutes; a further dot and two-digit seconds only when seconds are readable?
8.55
